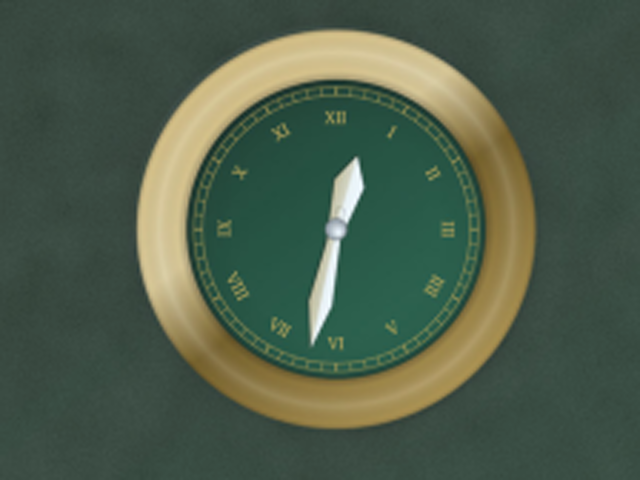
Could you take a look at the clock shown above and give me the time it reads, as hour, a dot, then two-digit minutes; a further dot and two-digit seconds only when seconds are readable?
12.32
